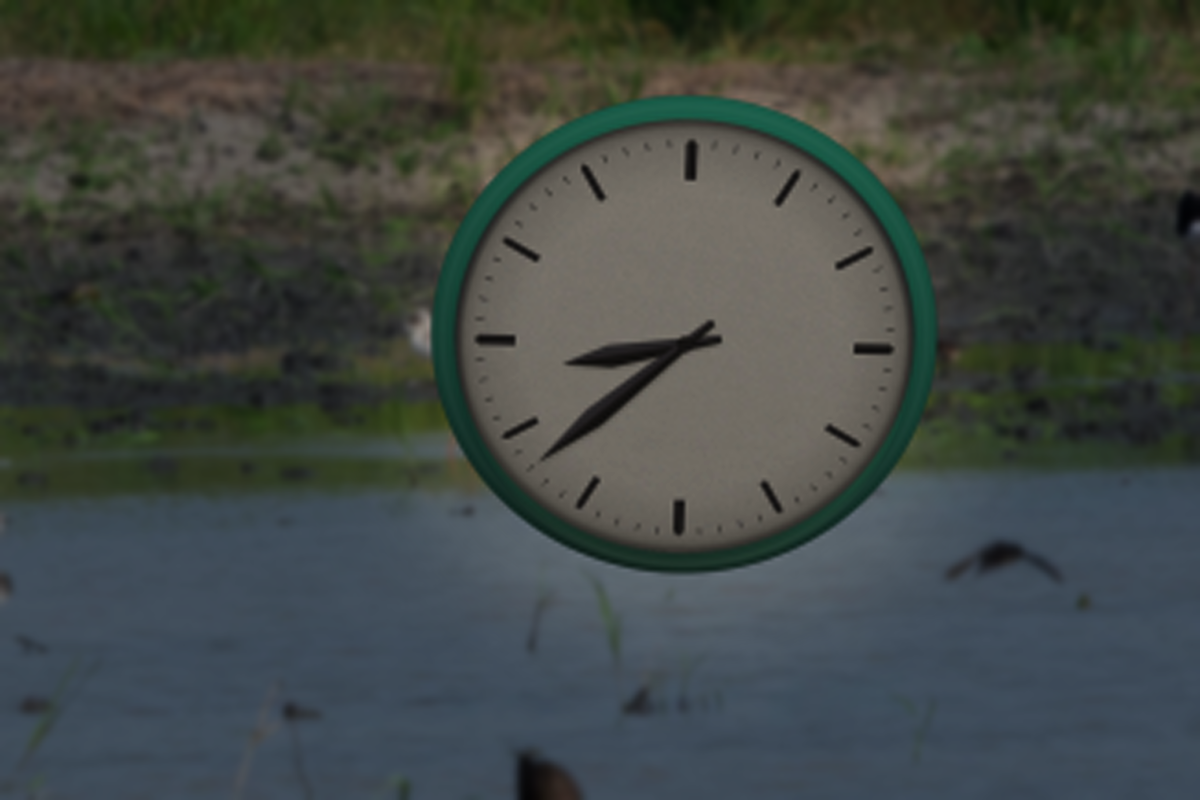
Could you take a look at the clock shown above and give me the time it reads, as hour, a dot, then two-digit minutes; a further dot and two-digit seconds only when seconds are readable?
8.38
